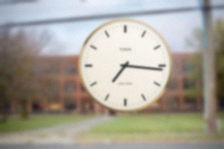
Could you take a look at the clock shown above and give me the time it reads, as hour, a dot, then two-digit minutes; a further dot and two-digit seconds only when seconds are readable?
7.16
